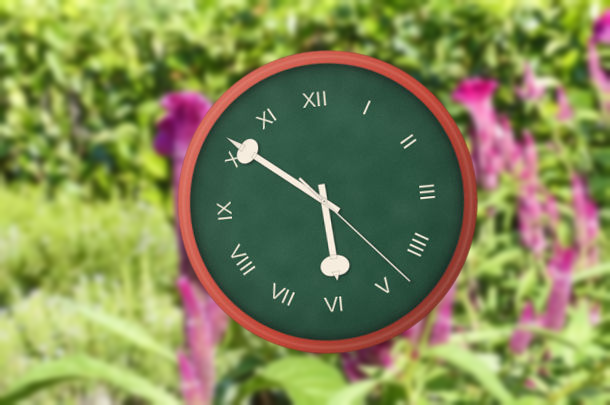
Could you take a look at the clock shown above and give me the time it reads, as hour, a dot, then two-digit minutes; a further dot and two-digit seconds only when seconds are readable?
5.51.23
